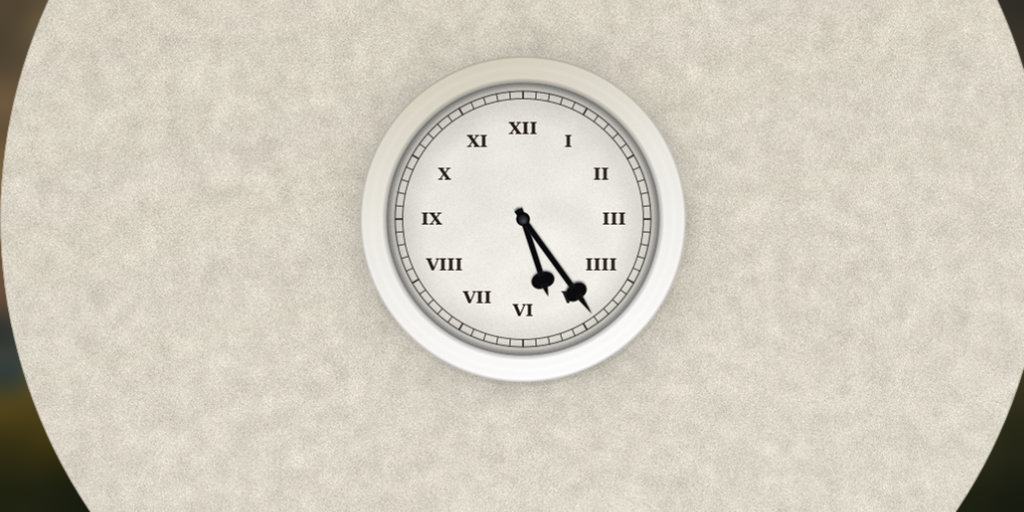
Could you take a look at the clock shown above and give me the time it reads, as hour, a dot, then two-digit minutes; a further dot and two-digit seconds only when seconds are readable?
5.24
